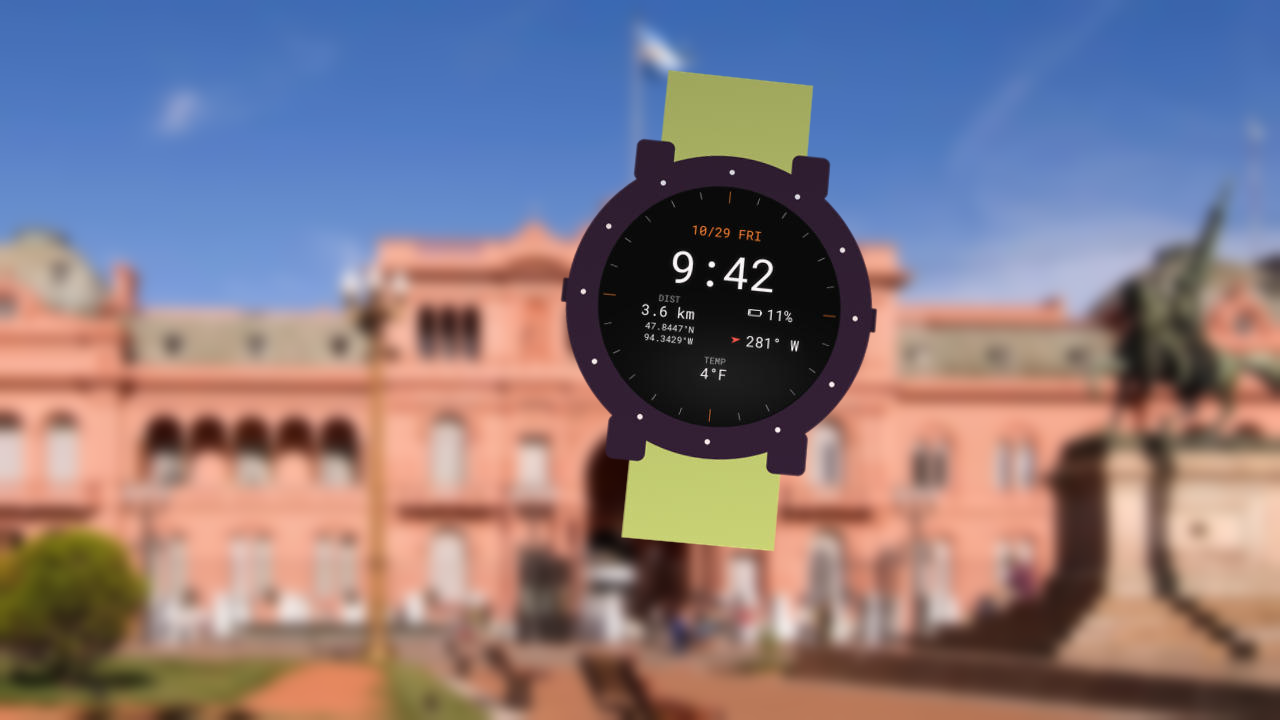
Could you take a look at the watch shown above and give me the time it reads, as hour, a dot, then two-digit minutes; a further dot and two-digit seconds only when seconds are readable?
9.42
